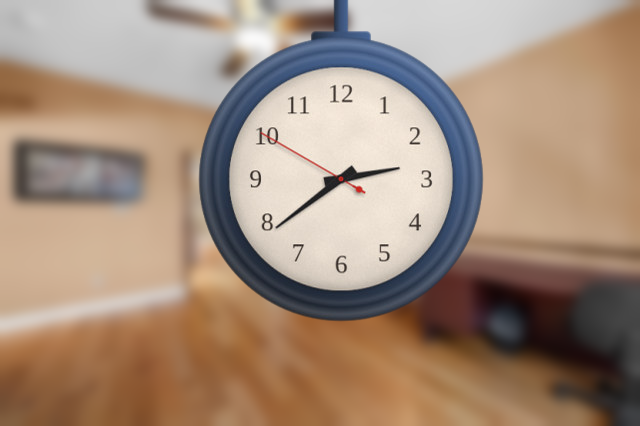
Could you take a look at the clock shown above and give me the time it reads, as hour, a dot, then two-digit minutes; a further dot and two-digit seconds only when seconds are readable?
2.38.50
